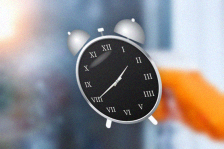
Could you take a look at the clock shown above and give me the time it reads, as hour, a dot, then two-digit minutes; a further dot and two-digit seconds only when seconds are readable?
1.40
